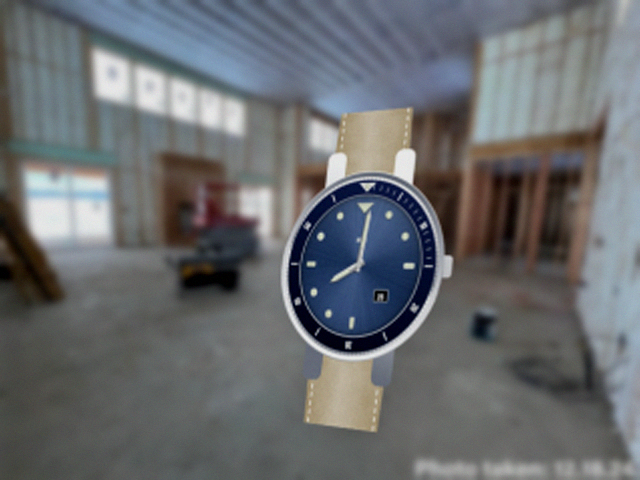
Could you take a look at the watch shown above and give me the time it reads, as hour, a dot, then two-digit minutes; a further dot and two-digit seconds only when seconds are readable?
8.01
